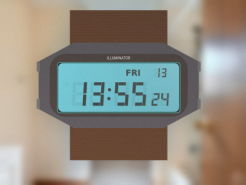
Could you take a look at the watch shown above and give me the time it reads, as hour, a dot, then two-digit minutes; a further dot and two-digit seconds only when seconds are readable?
13.55.24
